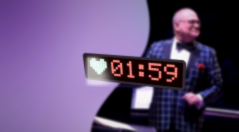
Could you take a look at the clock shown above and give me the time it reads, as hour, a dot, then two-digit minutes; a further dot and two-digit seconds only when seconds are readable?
1.59
